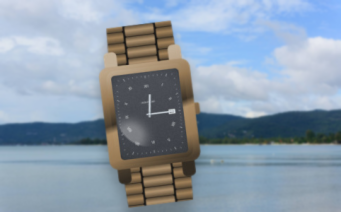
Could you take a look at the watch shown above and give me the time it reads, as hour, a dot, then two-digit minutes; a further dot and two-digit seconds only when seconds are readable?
12.15
